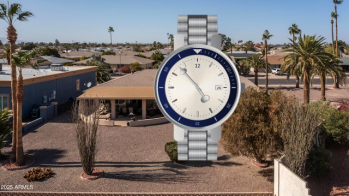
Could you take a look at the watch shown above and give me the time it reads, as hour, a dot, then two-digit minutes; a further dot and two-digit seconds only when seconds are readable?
4.53
